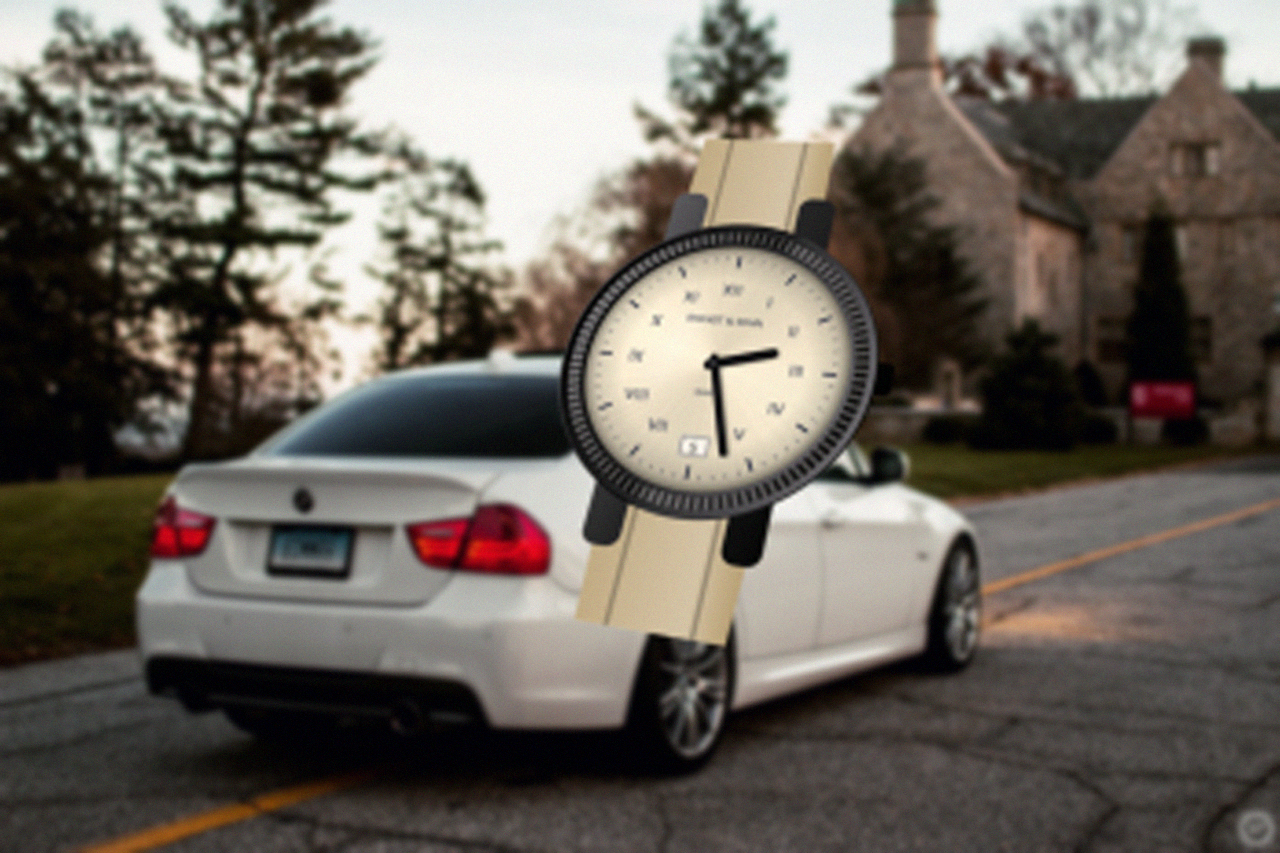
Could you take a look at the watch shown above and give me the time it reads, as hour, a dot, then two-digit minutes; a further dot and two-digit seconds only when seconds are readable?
2.27
